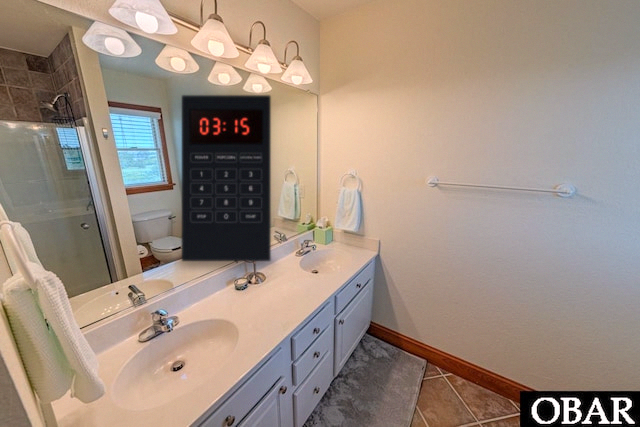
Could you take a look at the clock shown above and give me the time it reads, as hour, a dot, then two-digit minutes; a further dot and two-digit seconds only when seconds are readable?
3.15
